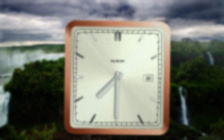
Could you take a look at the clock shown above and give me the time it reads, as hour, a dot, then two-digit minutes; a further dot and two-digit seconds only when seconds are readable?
7.30
